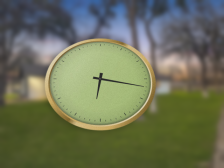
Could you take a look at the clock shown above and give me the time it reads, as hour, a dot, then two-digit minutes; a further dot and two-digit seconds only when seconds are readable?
6.17
